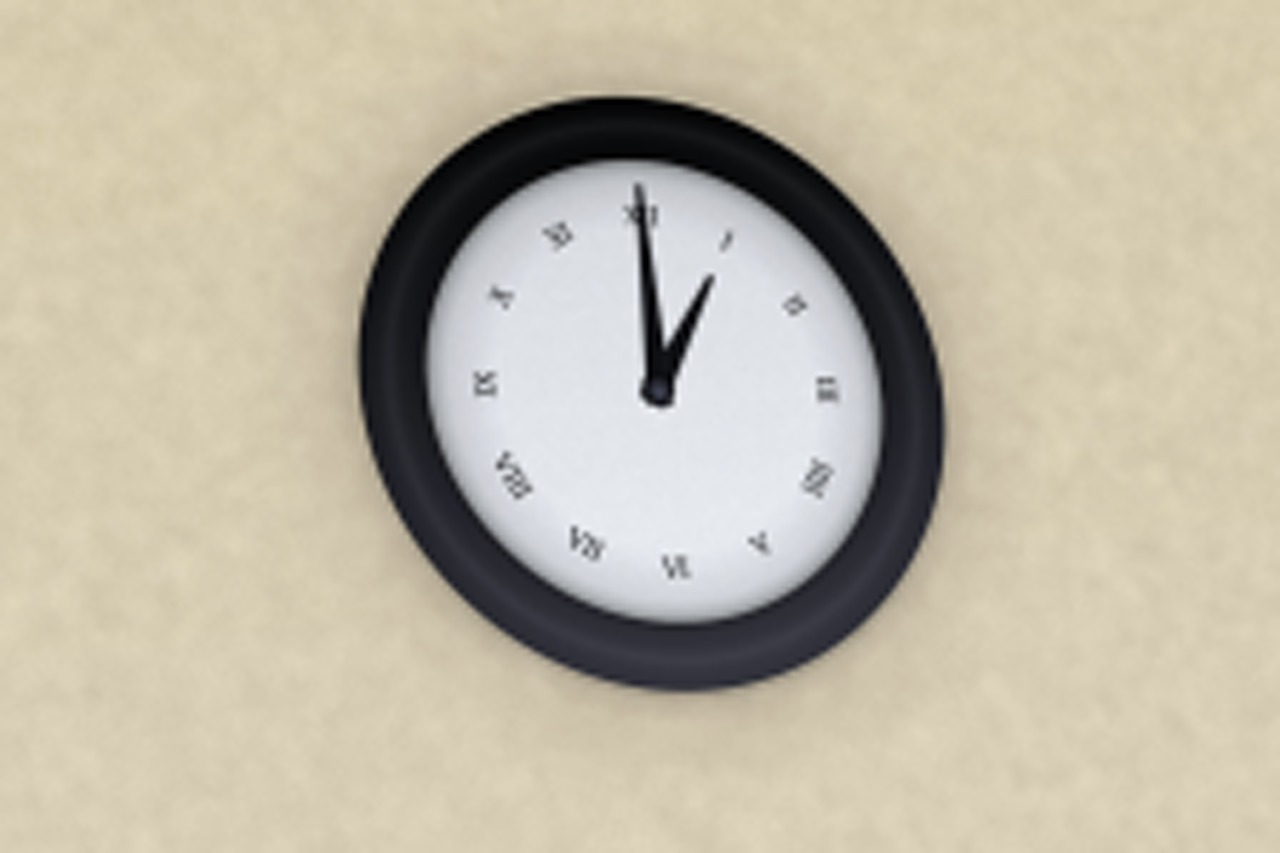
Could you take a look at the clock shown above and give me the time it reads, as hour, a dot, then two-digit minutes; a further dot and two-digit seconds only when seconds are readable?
1.00
